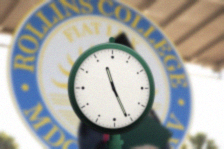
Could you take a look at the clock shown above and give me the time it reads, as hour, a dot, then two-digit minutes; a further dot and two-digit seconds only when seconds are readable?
11.26
